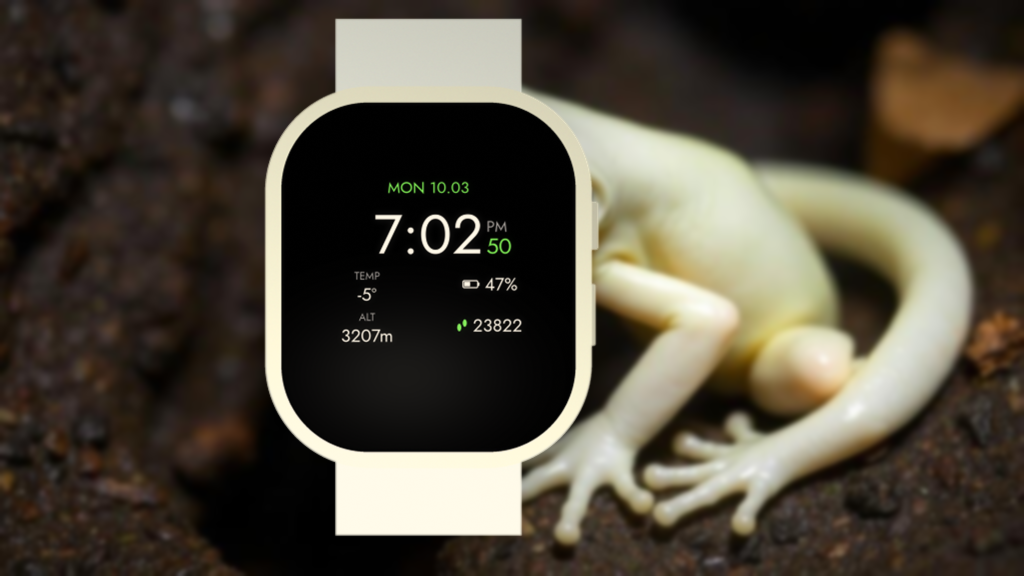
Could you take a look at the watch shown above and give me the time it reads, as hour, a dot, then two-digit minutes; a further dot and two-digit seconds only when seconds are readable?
7.02.50
